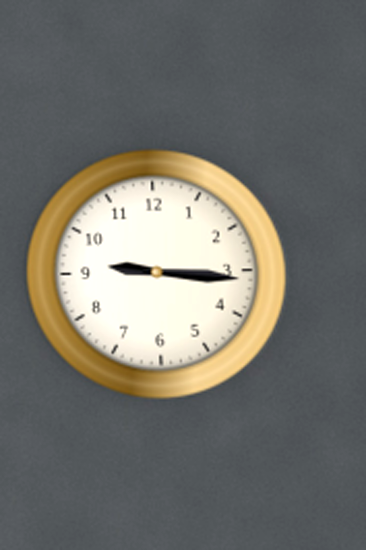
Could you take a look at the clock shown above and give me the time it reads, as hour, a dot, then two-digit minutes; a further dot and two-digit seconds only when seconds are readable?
9.16
